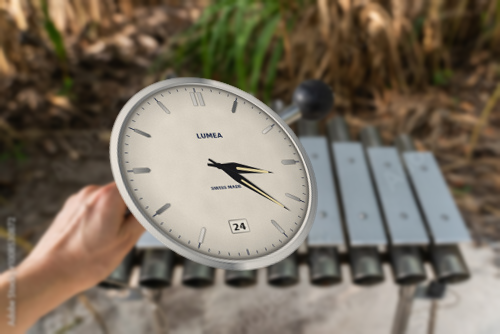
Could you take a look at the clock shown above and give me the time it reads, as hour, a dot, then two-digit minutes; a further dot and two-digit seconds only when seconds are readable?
3.22
